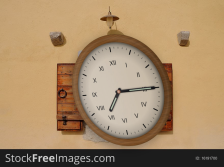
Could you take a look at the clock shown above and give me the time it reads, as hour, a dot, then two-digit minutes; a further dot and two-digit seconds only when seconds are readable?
7.15
